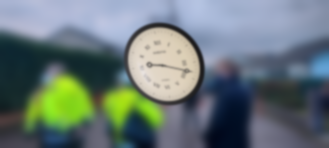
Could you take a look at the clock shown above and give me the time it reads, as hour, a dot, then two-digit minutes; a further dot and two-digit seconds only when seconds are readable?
9.18
